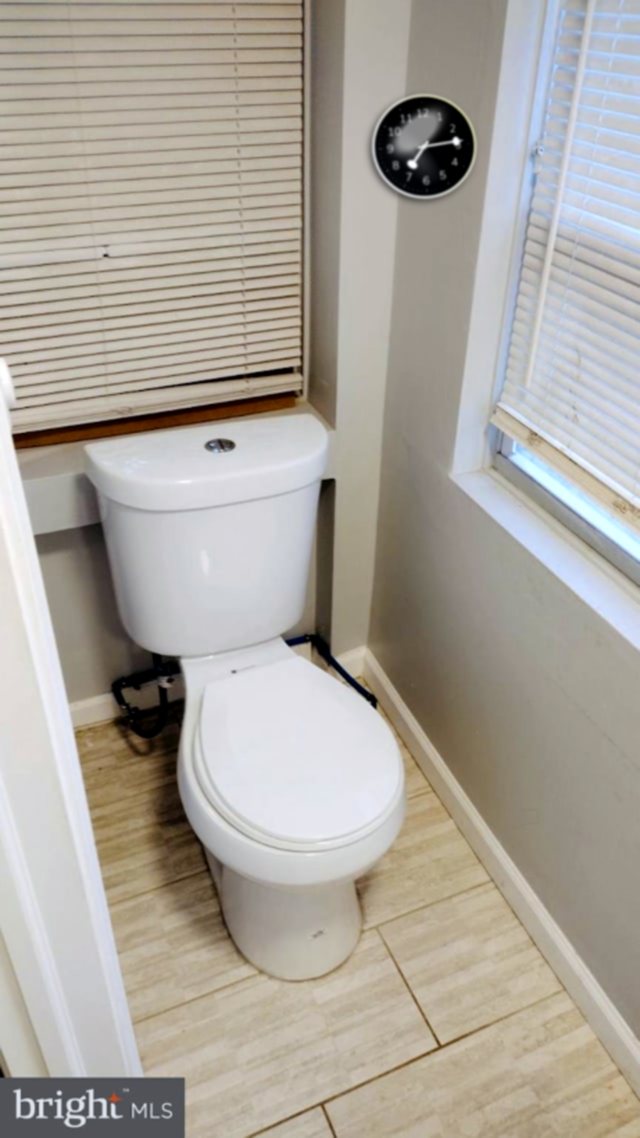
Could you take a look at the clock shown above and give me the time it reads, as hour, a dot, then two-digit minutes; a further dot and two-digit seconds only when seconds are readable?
7.14
